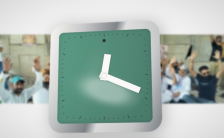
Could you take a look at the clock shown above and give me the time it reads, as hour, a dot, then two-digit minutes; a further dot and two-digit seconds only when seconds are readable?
12.19
